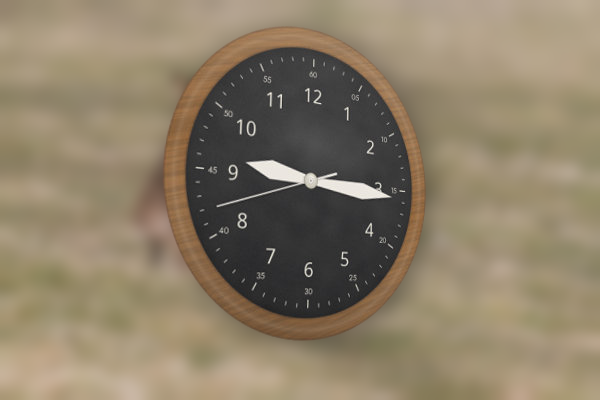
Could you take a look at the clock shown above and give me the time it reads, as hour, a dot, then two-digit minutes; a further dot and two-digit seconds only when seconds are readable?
9.15.42
